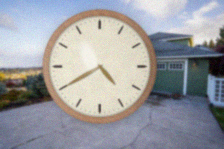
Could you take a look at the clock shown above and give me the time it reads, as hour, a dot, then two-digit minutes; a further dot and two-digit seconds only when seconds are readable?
4.40
